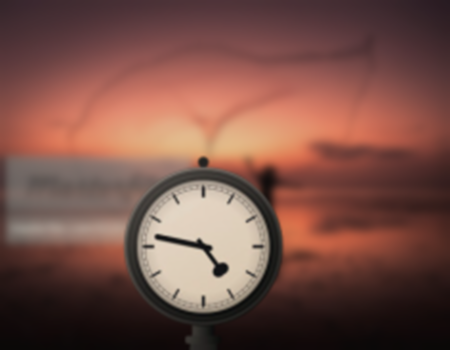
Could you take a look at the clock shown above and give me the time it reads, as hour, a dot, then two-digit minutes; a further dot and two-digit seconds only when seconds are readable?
4.47
